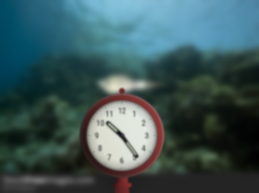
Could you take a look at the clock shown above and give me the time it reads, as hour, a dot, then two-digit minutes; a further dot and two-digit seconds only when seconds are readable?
10.24
